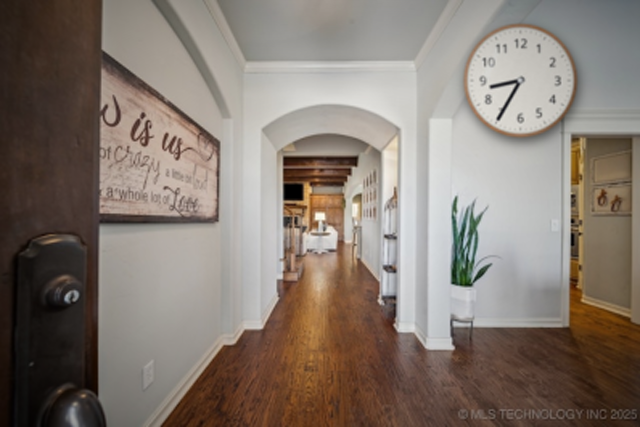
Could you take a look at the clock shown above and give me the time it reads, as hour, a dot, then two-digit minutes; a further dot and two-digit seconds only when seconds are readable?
8.35
